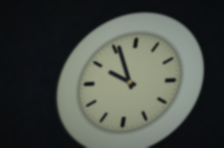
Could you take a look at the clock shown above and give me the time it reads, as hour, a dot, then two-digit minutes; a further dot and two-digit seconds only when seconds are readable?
9.56
